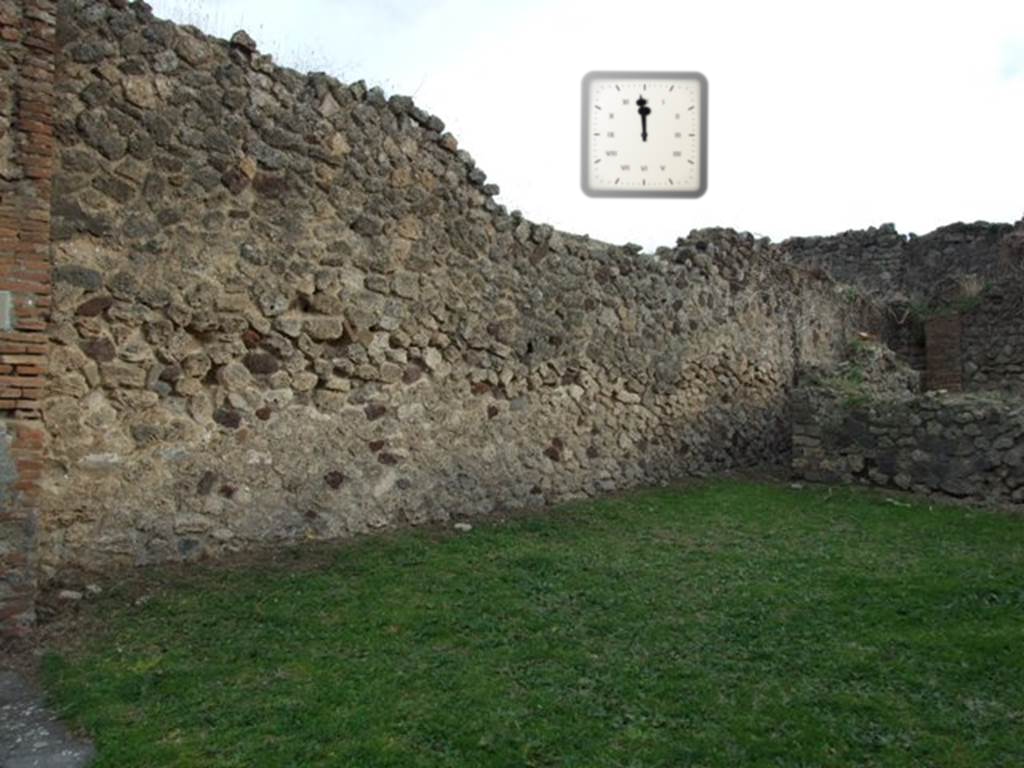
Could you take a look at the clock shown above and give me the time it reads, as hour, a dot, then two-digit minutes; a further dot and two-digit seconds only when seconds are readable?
11.59
